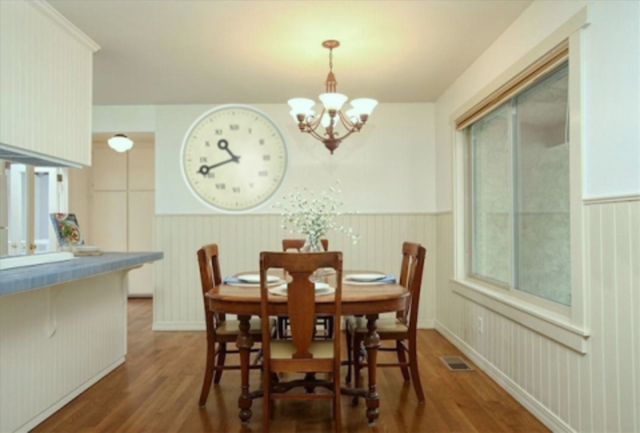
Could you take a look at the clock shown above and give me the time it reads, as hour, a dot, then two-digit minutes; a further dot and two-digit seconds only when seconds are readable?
10.42
